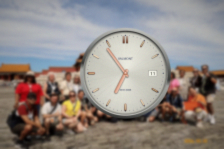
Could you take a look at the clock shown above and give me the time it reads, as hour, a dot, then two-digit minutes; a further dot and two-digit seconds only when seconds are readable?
6.54
